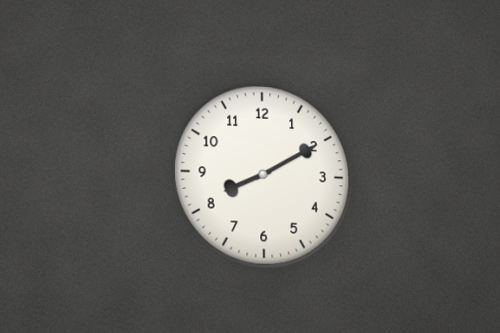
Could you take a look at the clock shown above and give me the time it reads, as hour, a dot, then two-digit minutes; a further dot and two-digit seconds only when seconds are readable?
8.10
